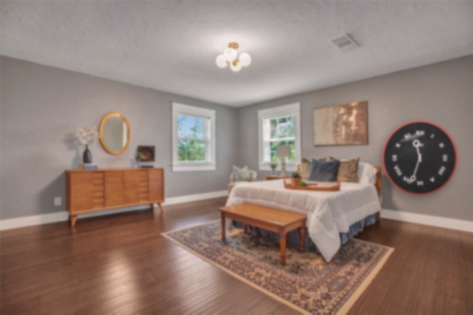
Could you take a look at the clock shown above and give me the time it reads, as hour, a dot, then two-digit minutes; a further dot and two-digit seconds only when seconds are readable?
11.33
